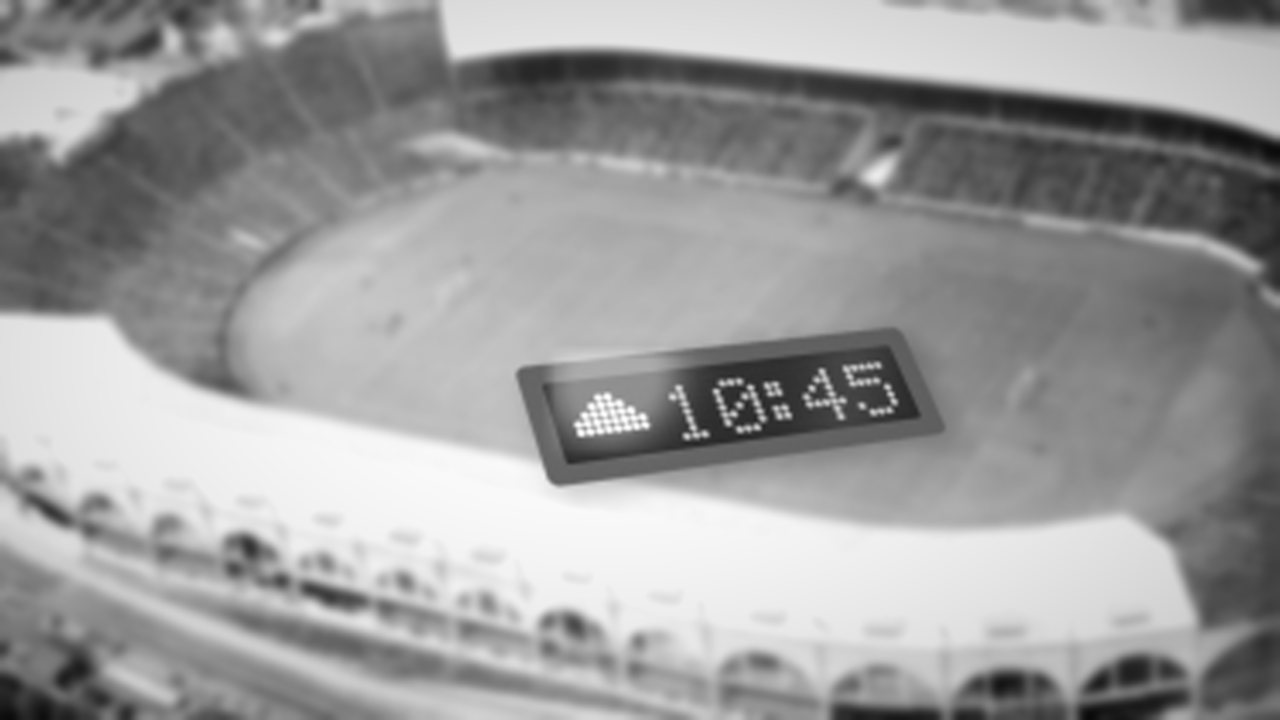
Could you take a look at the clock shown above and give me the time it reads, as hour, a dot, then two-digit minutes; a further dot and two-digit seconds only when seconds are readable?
10.45
